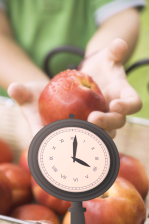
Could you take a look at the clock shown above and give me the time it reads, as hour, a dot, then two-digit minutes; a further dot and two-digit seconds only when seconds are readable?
4.01
